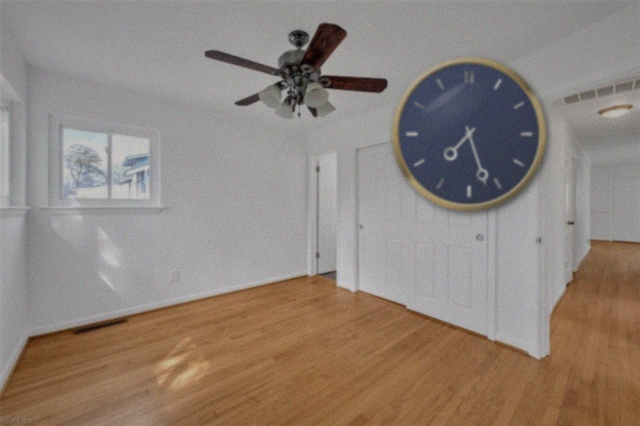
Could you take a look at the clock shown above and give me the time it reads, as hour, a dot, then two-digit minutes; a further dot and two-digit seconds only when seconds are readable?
7.27
